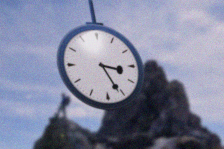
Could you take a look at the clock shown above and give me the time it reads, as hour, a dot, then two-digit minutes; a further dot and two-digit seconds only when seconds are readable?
3.26
